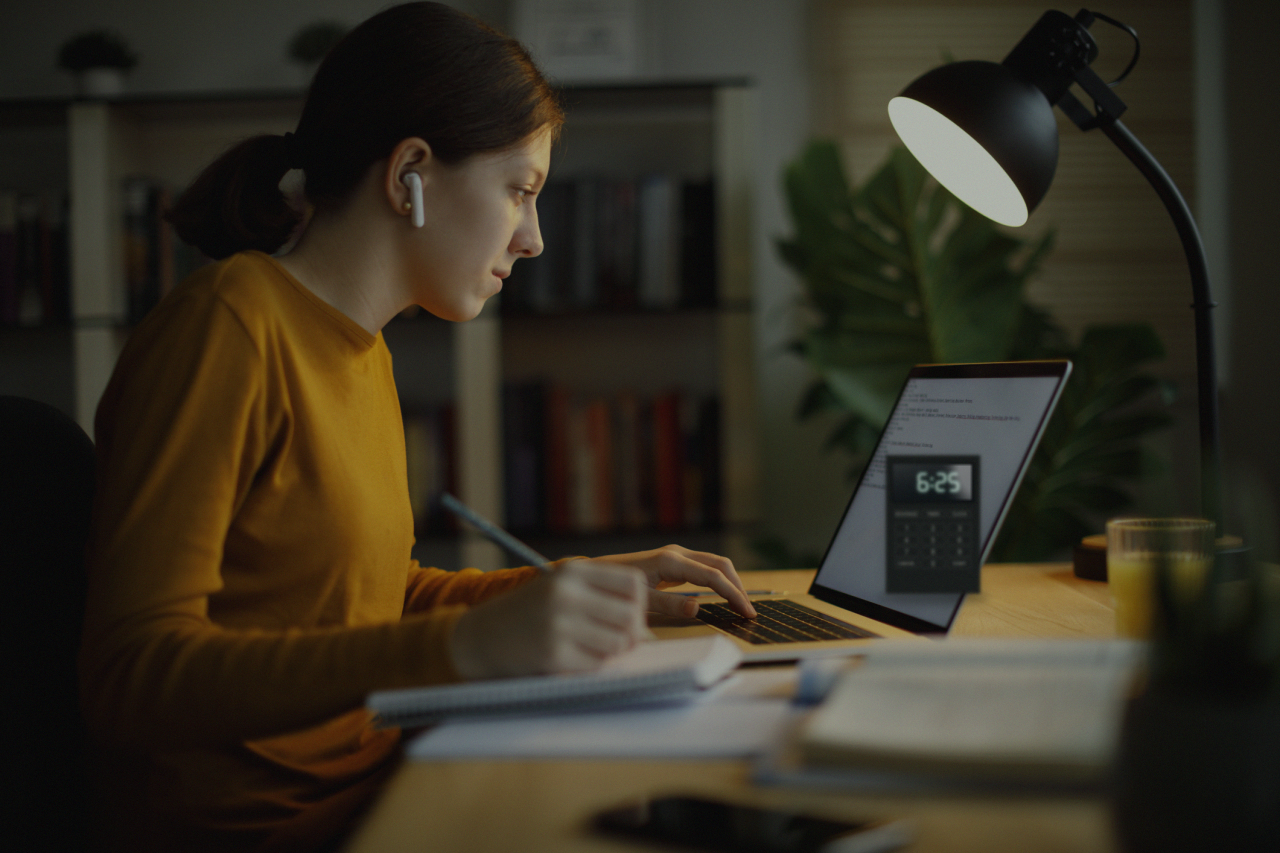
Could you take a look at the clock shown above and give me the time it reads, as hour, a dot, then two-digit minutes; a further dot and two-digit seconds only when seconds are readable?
6.25
